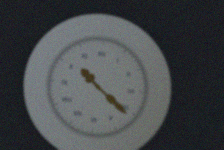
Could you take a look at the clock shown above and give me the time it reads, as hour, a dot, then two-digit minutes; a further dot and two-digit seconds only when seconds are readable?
10.21
